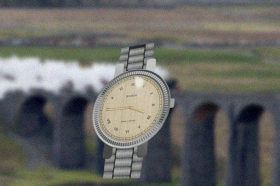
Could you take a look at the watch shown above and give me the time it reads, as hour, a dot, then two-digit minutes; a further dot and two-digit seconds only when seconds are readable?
3.45
